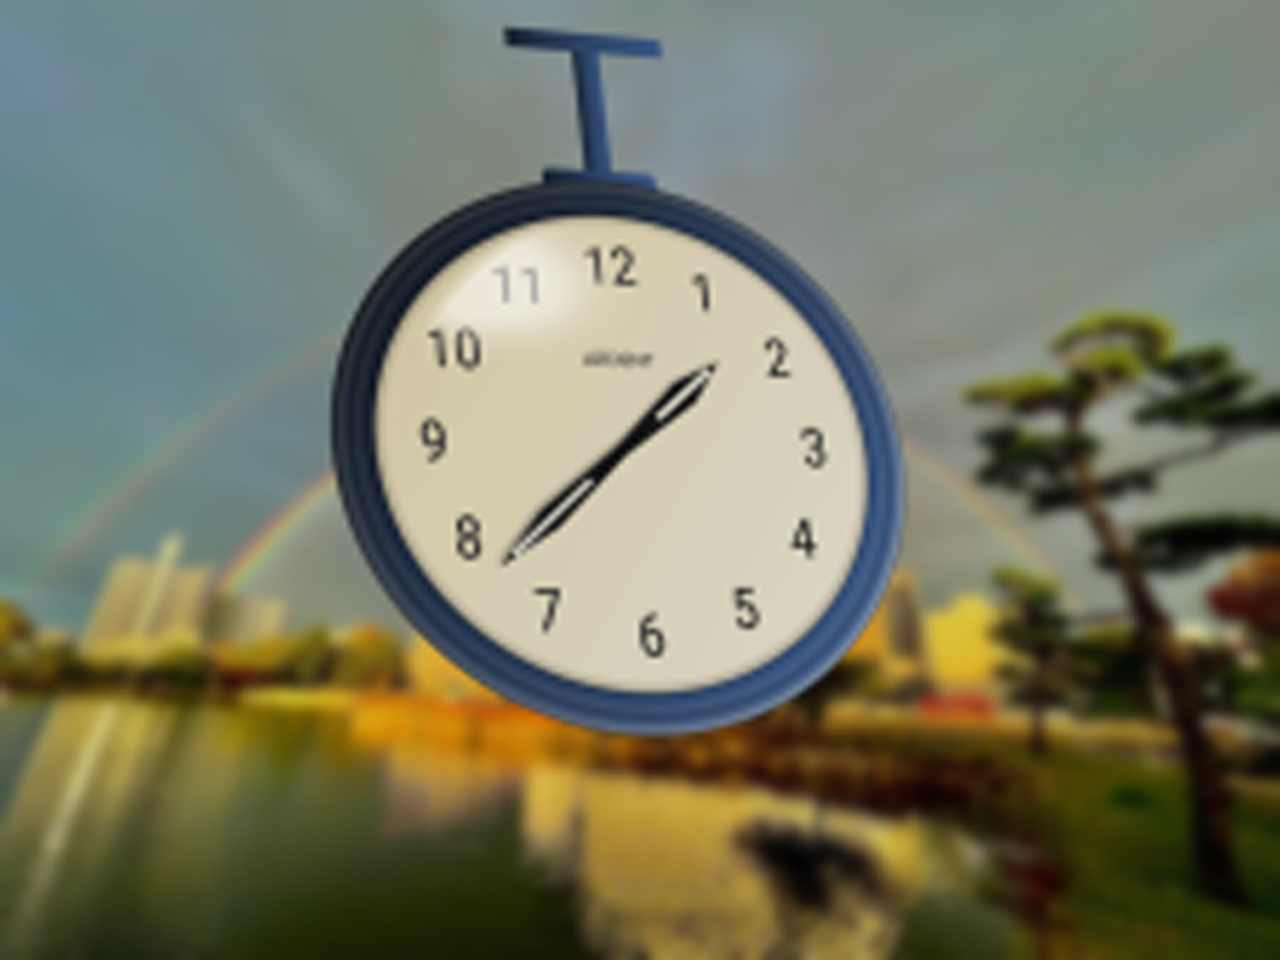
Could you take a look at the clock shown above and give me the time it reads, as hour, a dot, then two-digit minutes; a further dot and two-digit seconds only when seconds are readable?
1.38
